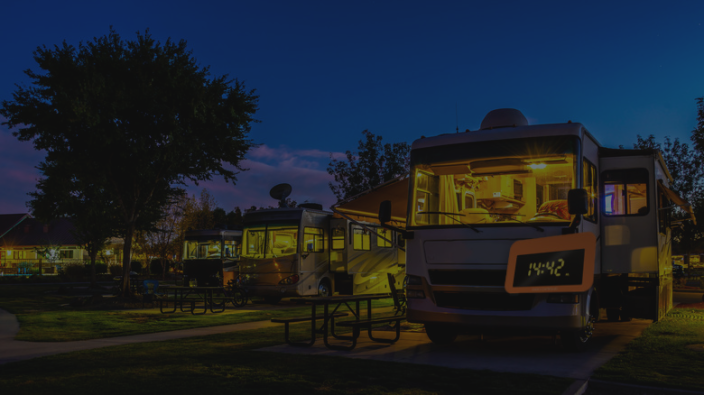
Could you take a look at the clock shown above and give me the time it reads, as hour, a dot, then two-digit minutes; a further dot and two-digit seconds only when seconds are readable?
14.42
